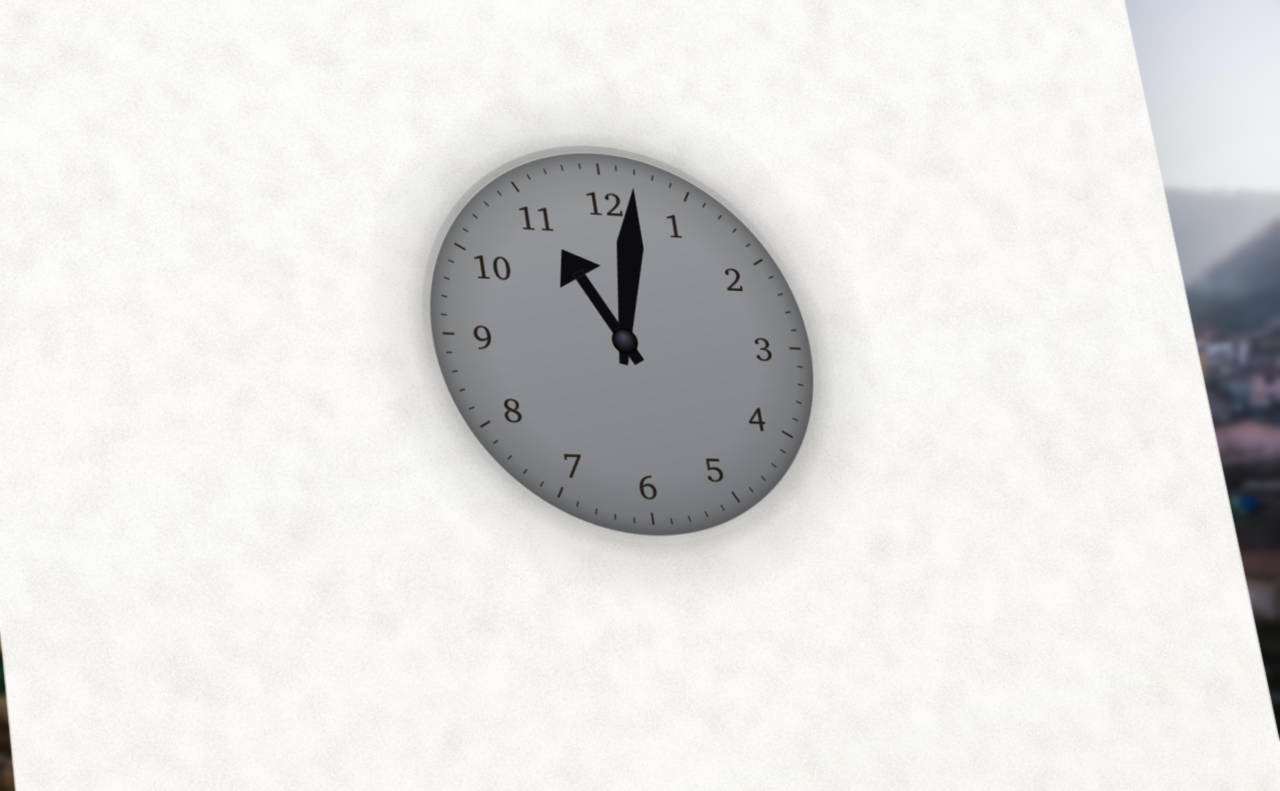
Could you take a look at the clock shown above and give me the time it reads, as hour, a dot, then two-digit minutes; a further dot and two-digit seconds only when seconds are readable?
11.02
